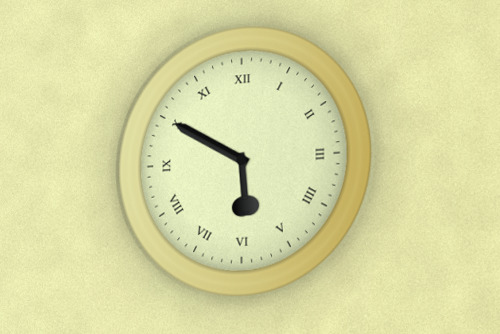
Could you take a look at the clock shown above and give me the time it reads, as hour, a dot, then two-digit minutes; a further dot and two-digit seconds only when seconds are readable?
5.50
